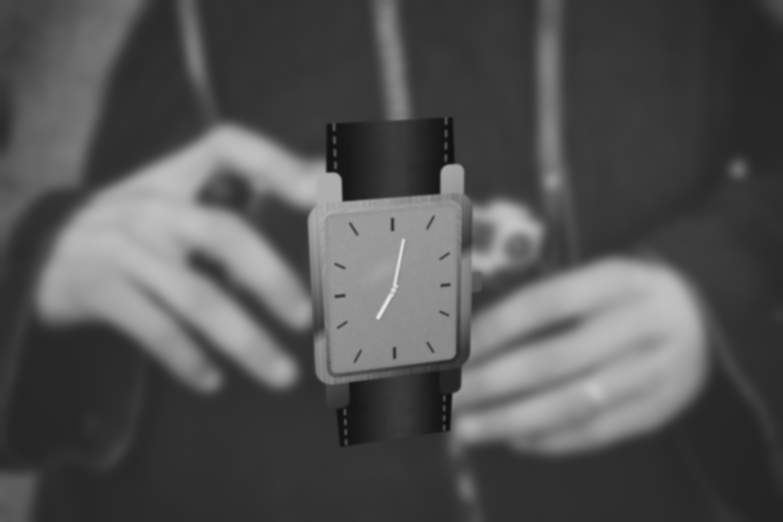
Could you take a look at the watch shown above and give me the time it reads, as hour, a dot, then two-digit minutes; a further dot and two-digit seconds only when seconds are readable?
7.02
